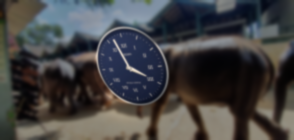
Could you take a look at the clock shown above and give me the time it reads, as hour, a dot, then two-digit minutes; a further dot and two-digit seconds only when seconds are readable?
3.57
